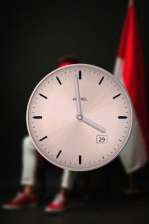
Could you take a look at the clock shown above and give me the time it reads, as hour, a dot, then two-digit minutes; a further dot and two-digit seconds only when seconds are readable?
3.59
